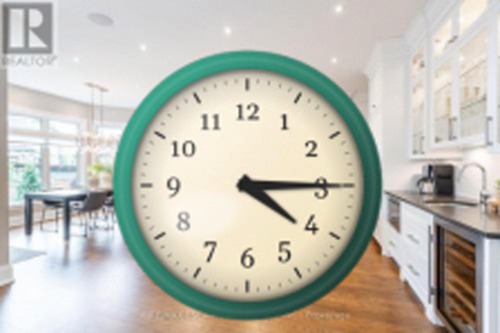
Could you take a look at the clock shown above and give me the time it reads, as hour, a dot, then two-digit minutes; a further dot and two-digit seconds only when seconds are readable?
4.15
